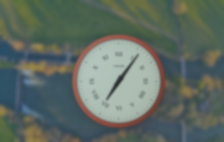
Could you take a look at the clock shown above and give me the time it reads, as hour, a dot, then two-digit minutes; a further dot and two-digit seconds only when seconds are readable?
7.06
